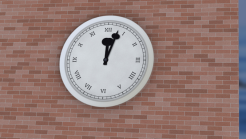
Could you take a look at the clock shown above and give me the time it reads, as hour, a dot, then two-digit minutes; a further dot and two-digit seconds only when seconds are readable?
12.03
